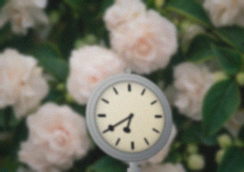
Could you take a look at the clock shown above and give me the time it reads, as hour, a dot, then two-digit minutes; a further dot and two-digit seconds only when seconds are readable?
6.40
